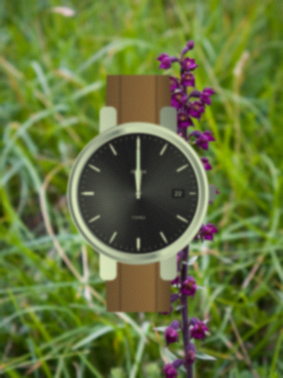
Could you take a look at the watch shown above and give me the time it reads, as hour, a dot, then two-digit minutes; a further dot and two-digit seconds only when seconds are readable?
12.00
